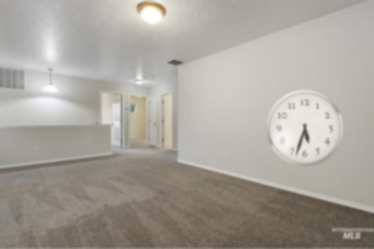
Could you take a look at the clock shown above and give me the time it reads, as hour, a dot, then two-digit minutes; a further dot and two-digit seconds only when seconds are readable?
5.33
